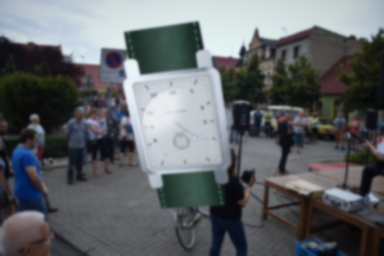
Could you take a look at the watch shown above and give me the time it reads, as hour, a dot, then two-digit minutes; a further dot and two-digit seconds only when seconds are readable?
4.21
